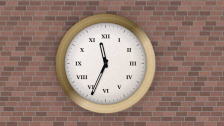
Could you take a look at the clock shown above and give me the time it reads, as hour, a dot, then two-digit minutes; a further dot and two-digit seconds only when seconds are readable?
11.34
